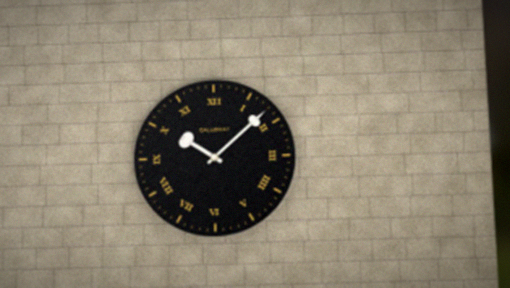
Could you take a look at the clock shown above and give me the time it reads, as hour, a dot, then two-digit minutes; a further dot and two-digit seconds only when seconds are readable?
10.08
